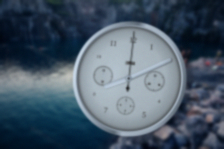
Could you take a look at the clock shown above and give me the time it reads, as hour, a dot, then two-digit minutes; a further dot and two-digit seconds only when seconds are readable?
8.10
